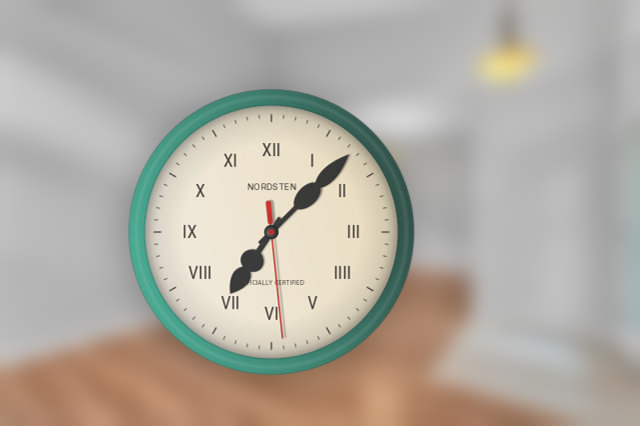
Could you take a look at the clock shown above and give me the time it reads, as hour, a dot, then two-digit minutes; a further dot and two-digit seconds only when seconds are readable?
7.07.29
